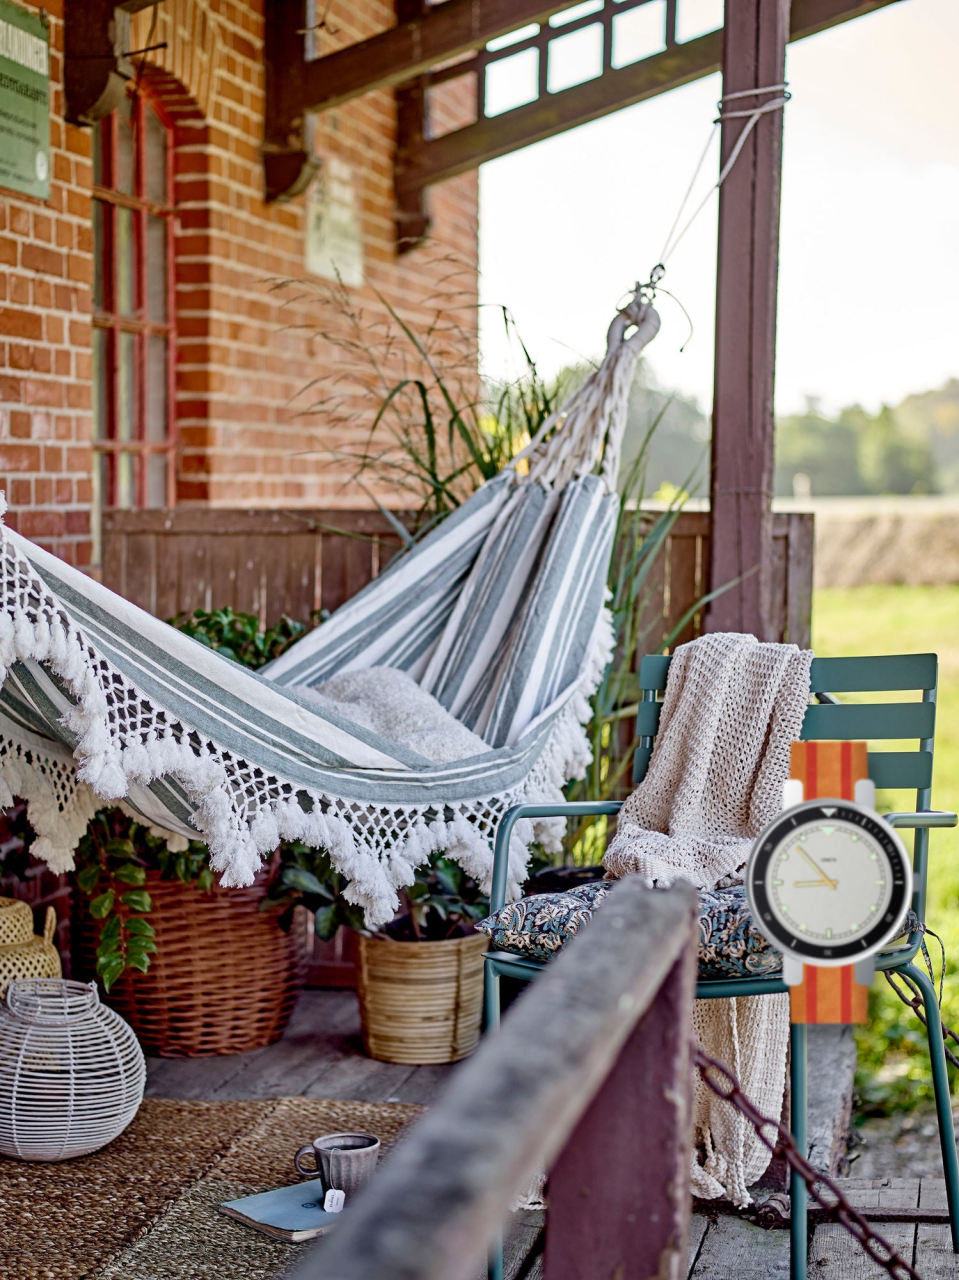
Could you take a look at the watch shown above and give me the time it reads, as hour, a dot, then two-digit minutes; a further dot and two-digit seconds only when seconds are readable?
8.53
